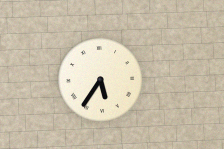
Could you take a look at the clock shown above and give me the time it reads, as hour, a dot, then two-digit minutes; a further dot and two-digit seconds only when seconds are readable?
5.36
